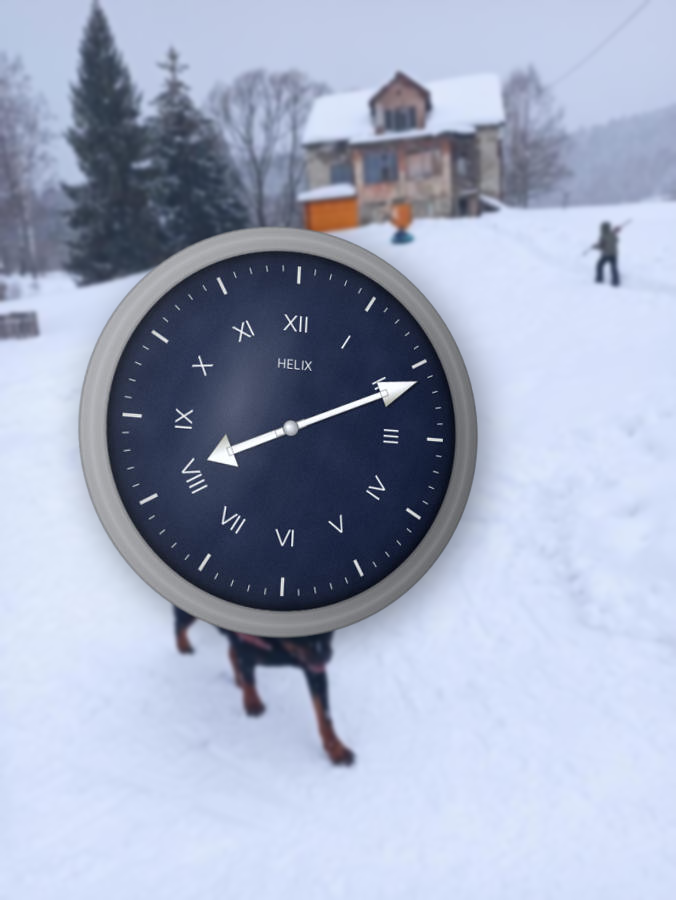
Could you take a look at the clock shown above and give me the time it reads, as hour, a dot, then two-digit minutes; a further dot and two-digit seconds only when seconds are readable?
8.11
